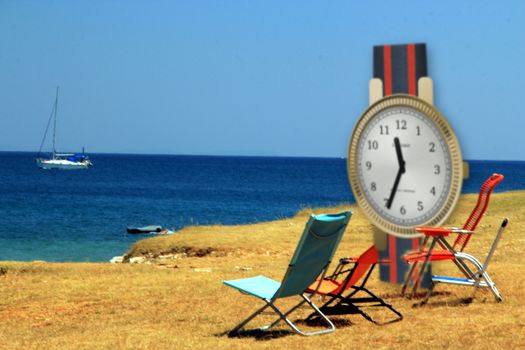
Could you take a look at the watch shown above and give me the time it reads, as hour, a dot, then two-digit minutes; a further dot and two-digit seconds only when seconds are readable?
11.34
